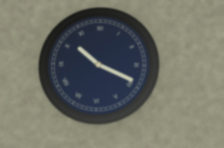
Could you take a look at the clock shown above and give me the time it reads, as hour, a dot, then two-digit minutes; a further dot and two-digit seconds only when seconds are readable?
10.19
